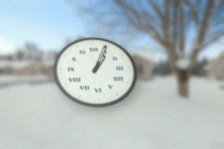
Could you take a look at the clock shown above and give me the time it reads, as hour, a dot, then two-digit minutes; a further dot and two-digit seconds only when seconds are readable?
1.04
